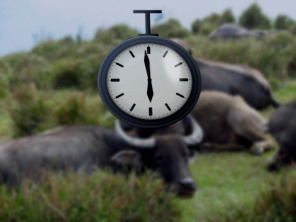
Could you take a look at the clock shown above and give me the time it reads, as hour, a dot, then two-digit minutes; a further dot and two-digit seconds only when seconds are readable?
5.59
